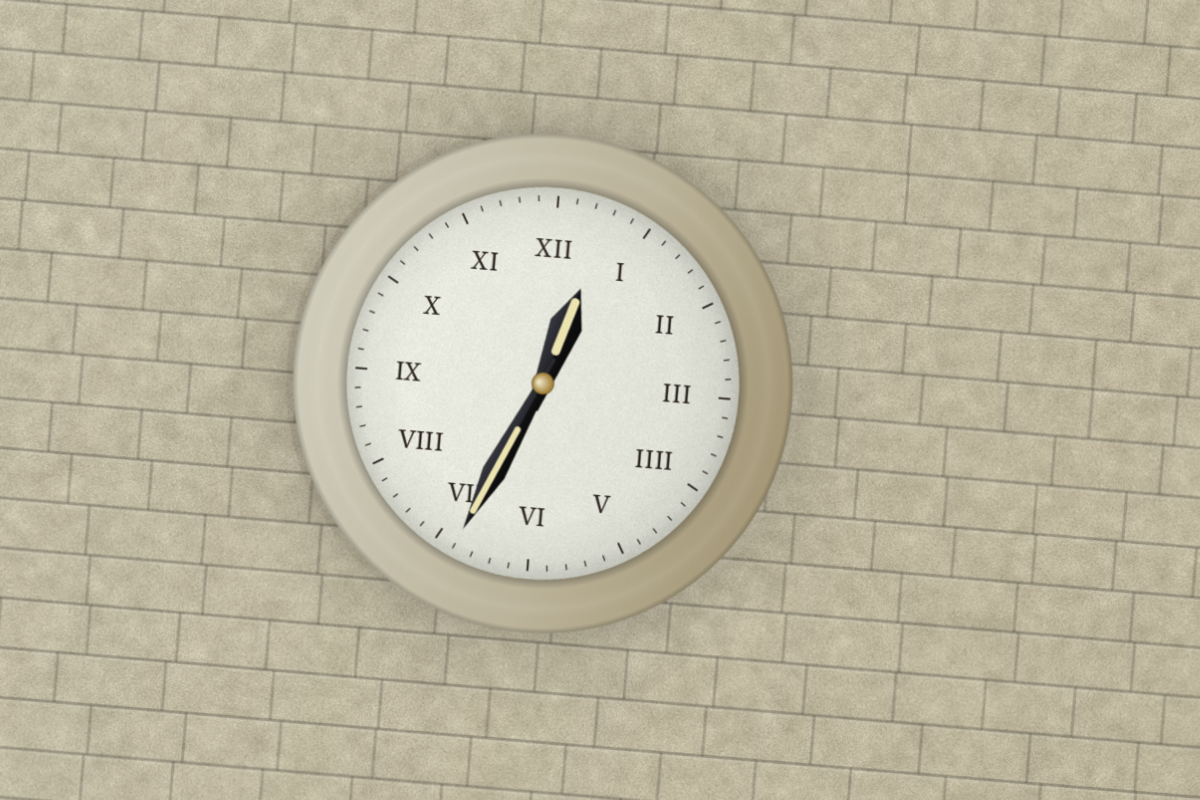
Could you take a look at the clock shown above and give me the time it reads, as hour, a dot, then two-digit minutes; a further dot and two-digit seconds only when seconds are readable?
12.34
